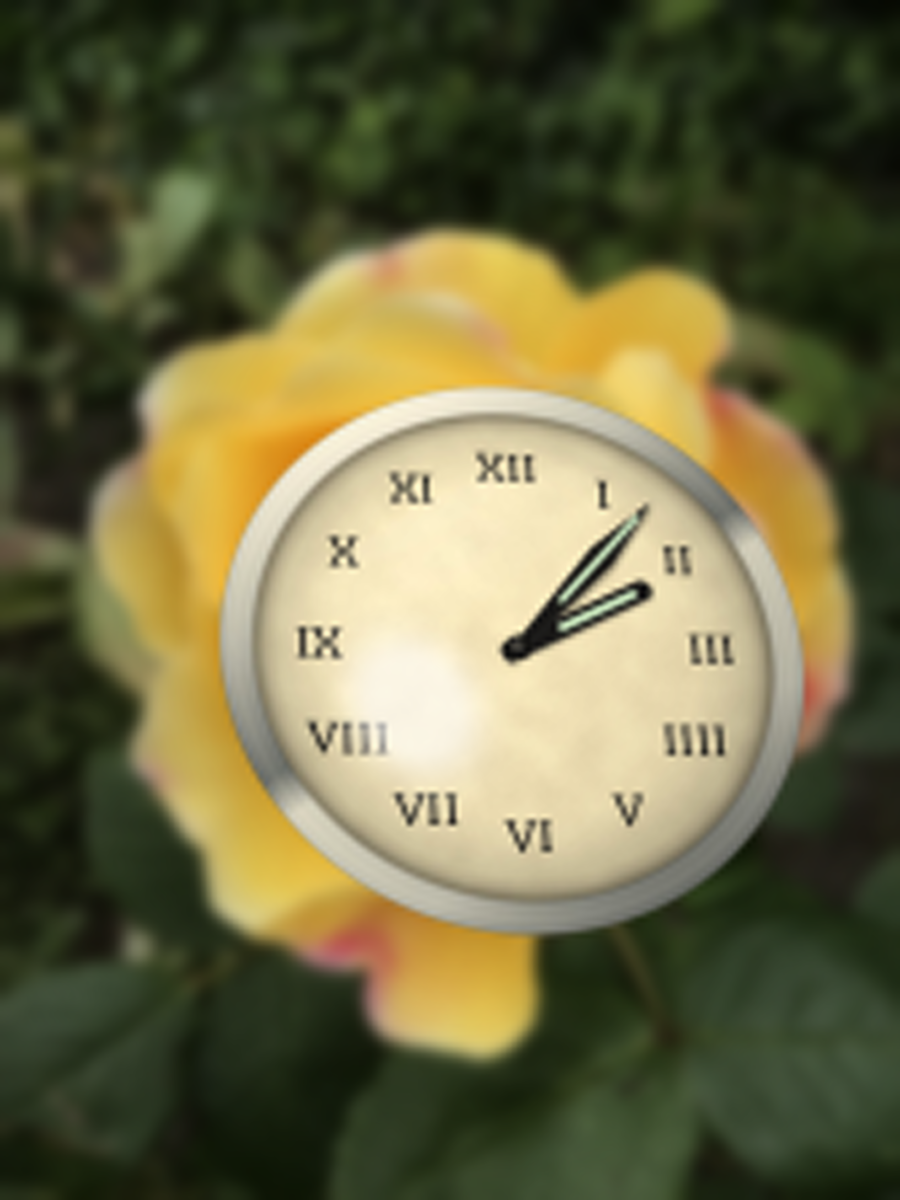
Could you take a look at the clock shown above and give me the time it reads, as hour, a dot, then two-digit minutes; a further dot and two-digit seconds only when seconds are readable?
2.07
